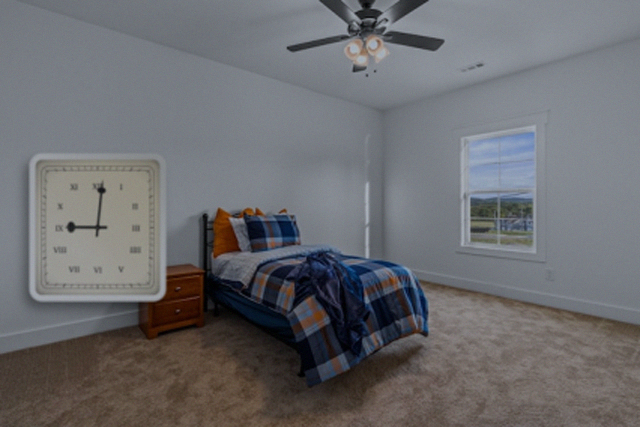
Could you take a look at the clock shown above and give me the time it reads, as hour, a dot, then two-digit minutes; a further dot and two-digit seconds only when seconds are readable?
9.01
